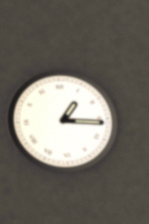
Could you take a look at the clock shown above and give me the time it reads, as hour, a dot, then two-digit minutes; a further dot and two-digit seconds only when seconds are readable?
1.16
